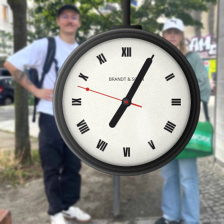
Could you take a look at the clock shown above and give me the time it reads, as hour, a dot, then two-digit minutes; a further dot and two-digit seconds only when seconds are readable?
7.04.48
